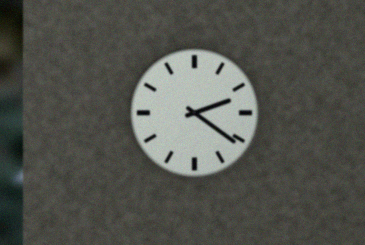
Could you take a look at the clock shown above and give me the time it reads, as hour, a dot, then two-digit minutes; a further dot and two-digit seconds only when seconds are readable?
2.21
